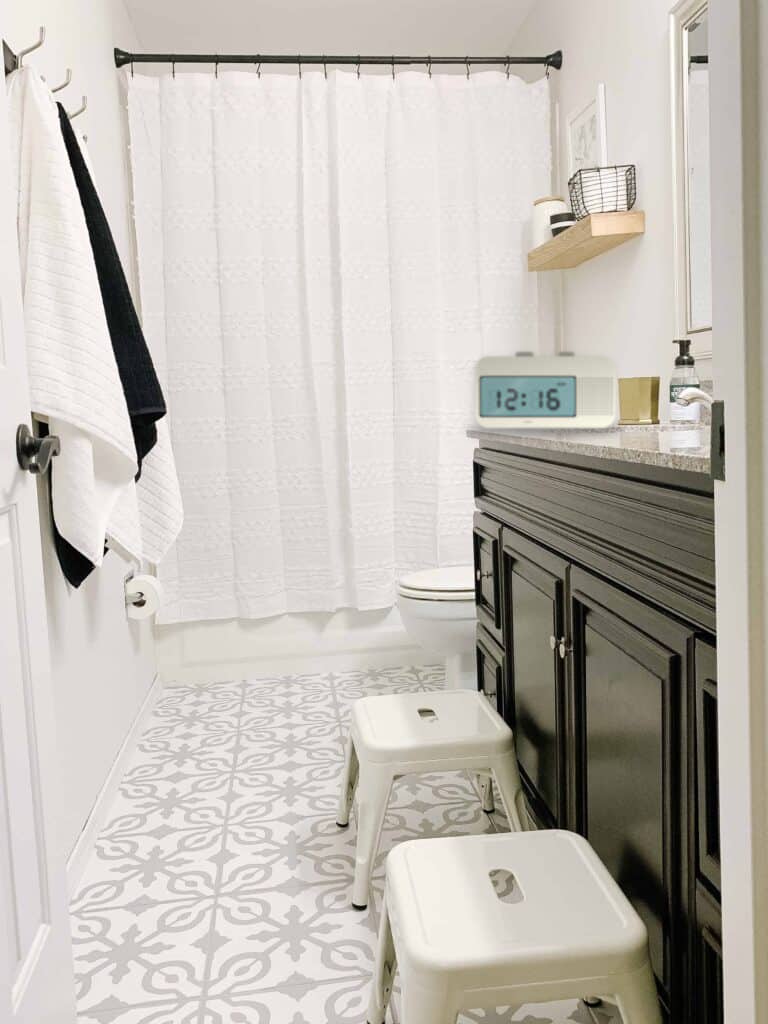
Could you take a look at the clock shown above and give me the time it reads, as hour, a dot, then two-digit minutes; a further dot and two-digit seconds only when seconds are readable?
12.16
